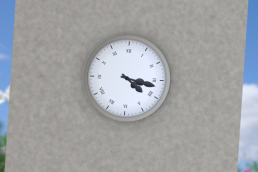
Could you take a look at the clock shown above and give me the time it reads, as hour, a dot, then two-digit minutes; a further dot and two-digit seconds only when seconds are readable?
4.17
